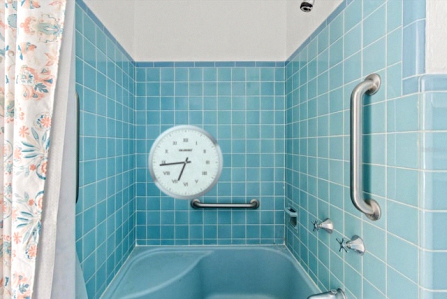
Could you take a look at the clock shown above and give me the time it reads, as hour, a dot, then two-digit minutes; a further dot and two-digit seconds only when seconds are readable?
6.44
